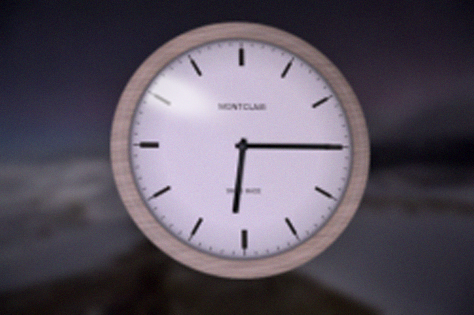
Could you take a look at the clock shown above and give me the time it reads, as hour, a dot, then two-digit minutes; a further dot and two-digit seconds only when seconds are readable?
6.15
